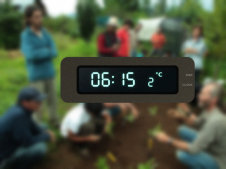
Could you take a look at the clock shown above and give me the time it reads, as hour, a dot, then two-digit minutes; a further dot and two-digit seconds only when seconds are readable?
6.15
